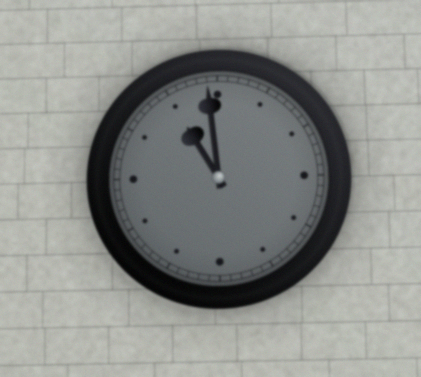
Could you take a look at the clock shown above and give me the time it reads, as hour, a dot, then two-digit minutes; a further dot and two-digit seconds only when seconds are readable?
10.59
